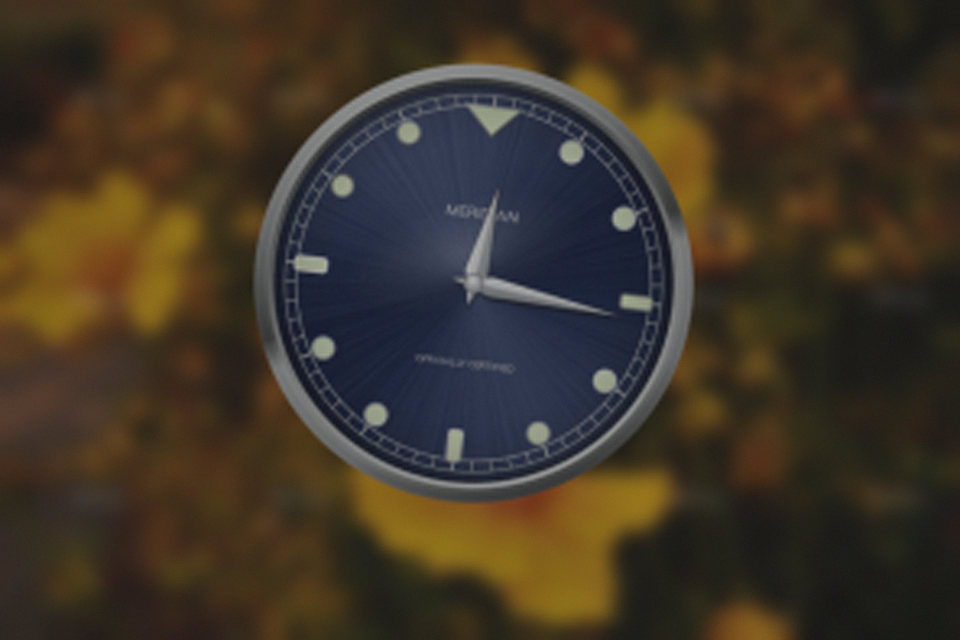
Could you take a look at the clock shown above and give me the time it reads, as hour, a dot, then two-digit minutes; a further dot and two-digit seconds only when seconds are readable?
12.16
